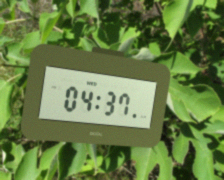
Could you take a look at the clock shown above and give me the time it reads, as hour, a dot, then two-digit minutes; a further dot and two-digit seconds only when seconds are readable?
4.37
